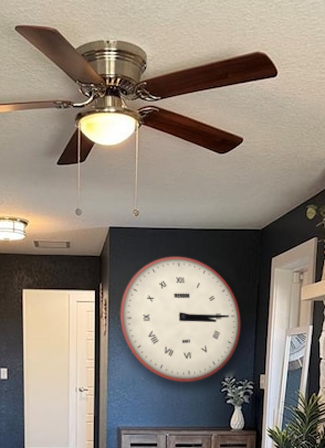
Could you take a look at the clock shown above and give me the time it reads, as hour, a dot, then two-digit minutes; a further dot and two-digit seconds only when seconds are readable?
3.15
